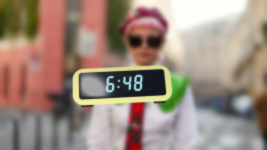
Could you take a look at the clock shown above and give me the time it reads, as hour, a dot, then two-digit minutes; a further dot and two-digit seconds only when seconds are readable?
6.48
